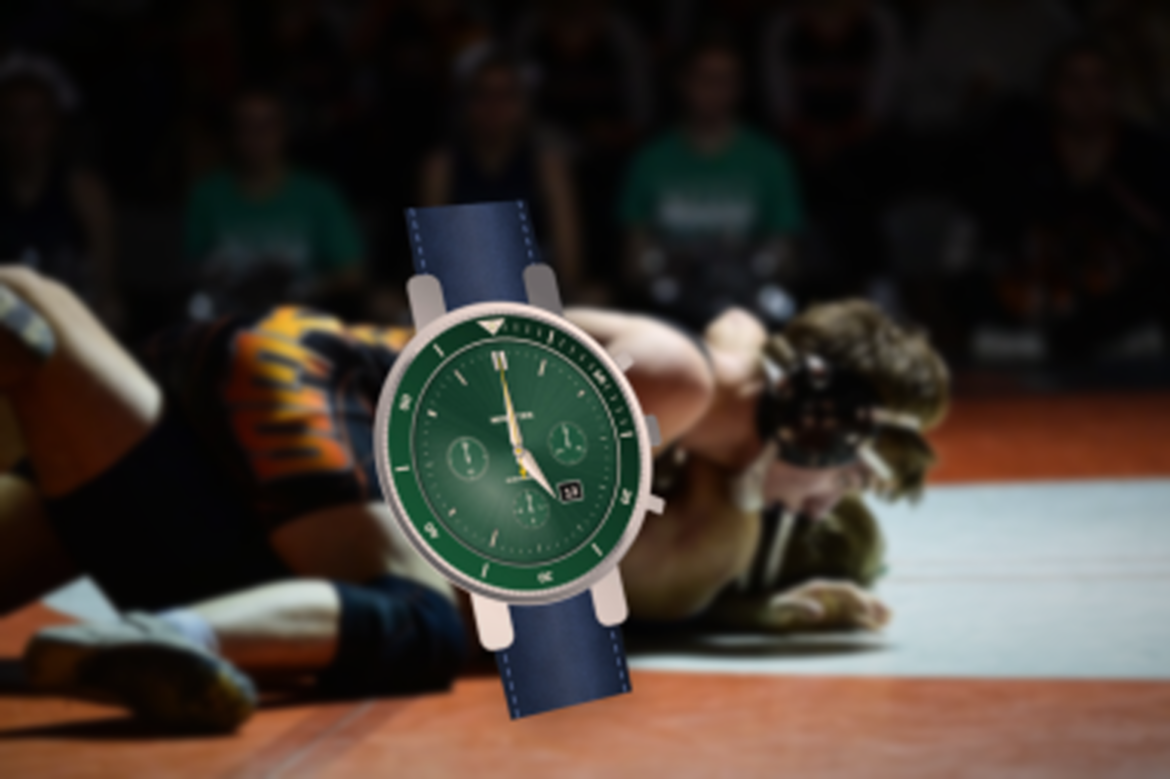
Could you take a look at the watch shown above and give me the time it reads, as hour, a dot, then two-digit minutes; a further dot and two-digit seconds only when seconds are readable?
5.00
